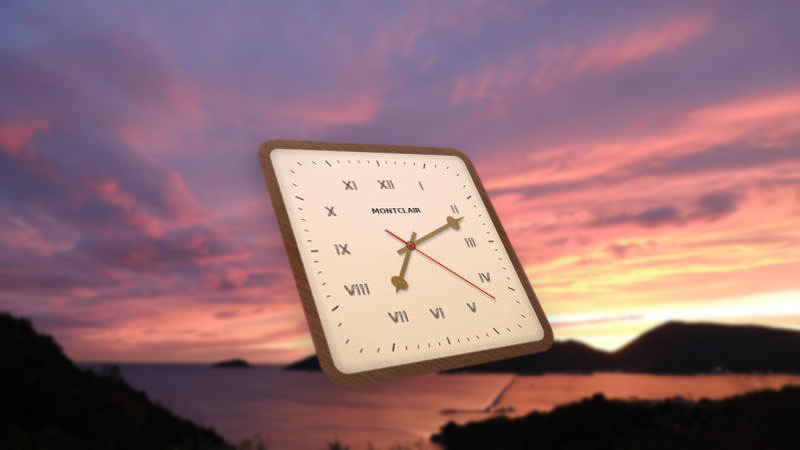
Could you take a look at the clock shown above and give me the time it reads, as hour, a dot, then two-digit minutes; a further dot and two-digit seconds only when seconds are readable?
7.11.22
